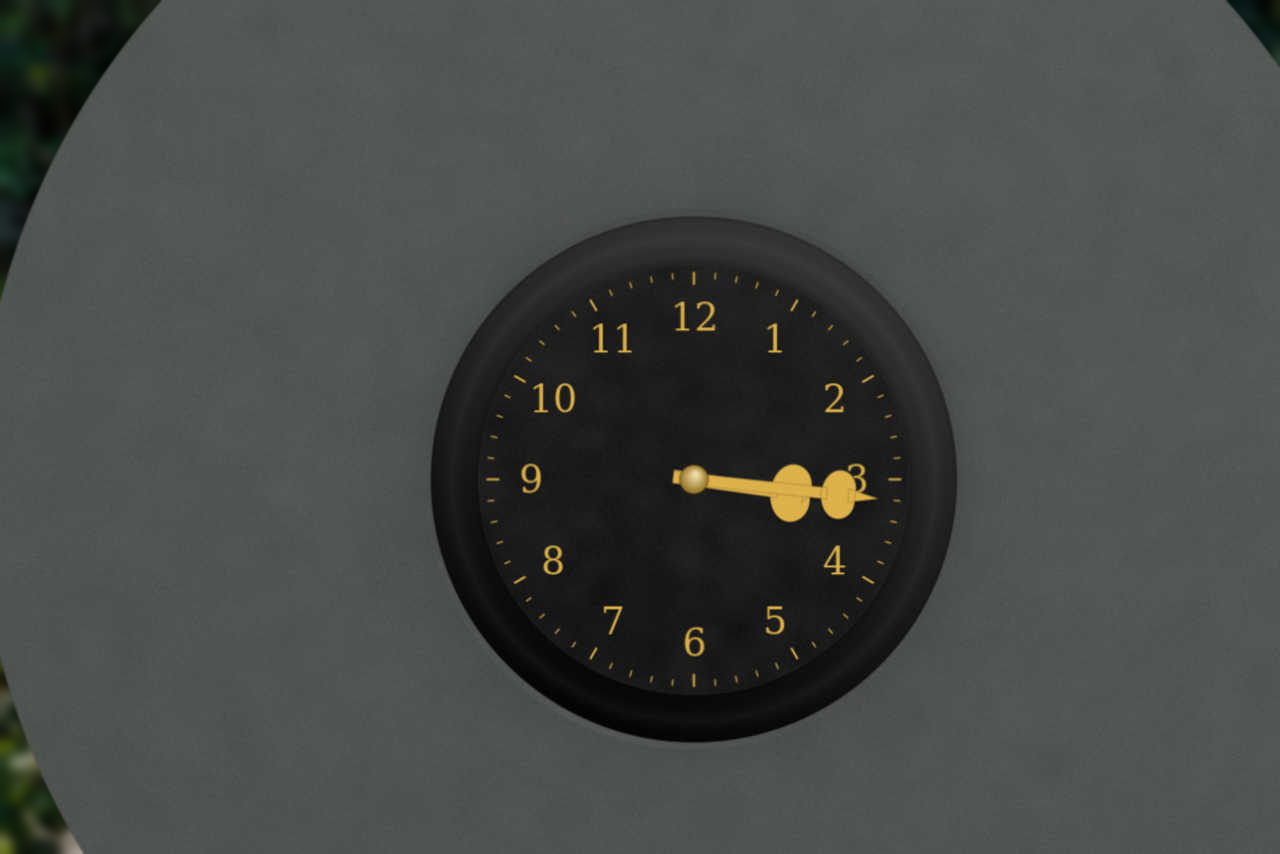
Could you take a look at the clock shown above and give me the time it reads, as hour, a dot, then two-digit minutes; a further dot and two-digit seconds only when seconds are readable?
3.16
